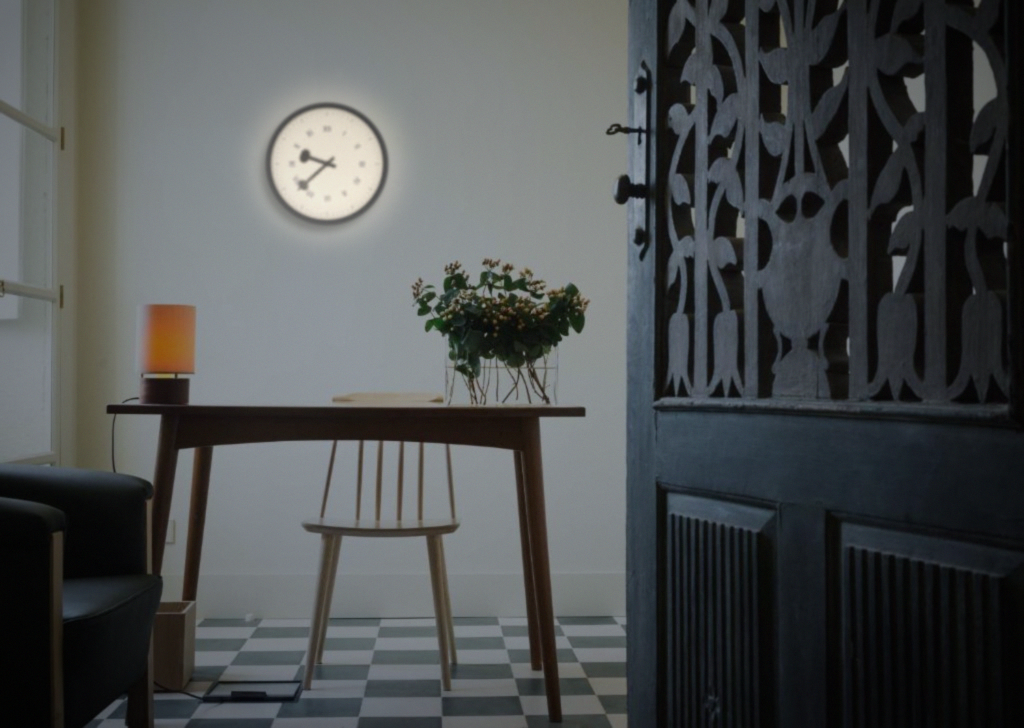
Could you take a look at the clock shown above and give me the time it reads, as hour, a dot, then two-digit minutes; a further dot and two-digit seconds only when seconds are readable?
9.38
